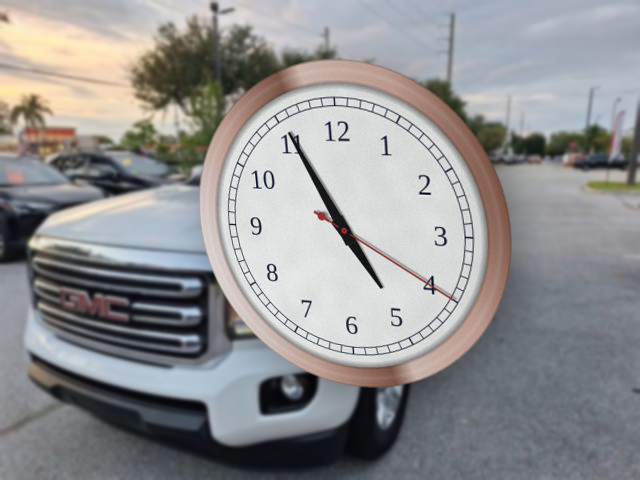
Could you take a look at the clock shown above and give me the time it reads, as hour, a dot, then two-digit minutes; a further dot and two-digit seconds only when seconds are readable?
4.55.20
